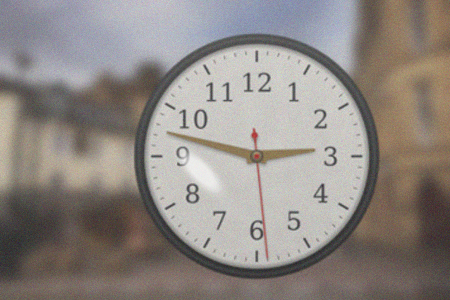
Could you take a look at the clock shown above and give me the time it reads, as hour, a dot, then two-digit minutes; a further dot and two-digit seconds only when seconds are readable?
2.47.29
